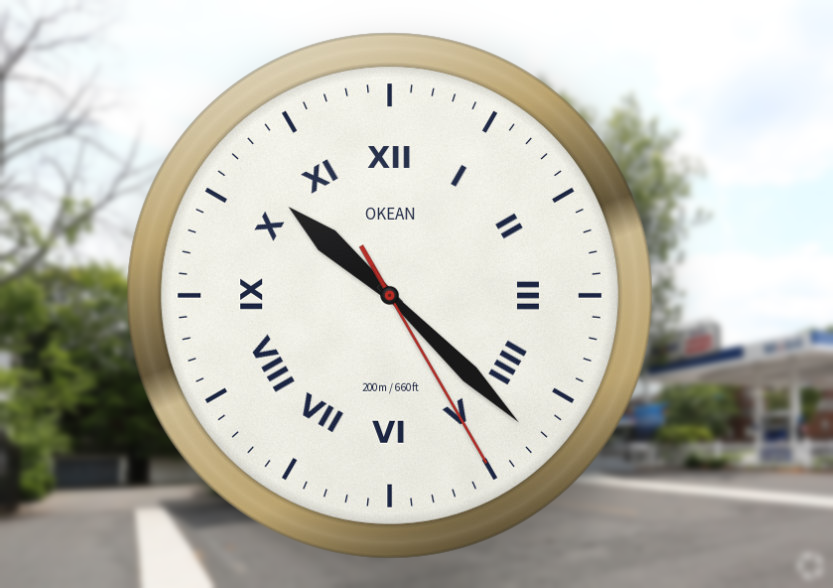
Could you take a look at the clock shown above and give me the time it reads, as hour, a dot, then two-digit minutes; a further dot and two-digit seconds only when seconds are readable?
10.22.25
